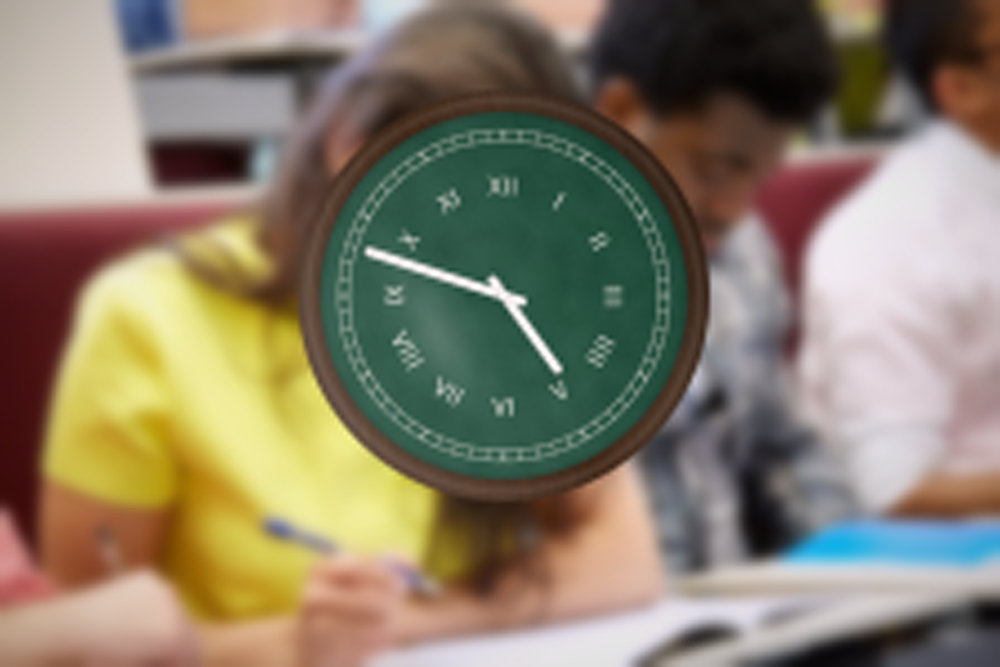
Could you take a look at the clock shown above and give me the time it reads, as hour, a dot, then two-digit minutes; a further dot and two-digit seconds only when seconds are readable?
4.48
